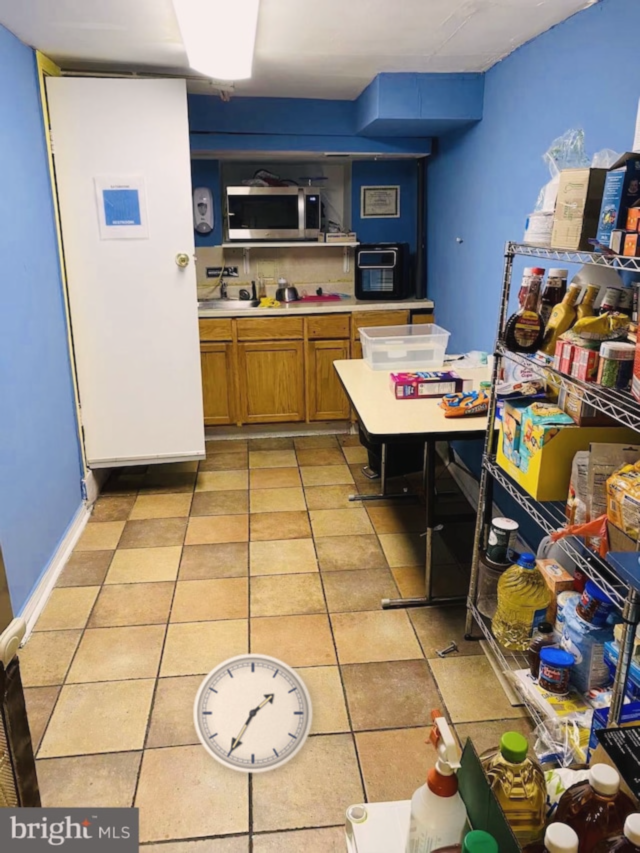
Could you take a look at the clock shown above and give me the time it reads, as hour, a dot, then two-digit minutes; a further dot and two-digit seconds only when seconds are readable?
1.35
